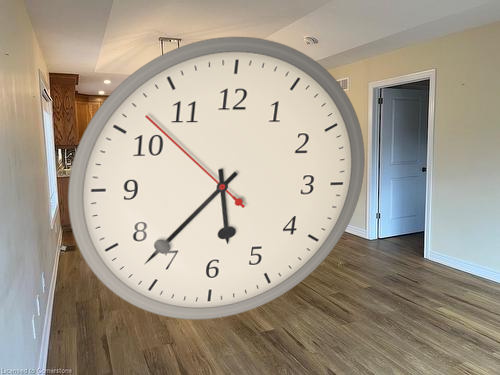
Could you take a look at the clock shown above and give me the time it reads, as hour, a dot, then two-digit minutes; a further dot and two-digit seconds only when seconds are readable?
5.36.52
